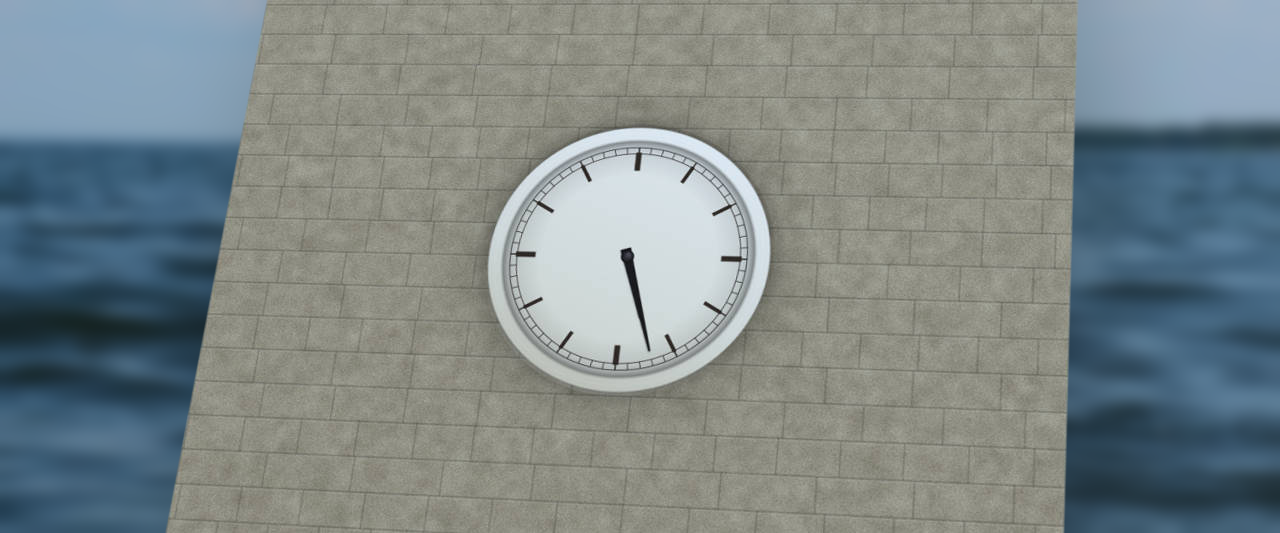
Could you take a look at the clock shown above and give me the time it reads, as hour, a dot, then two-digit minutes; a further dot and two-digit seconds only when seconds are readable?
5.27
